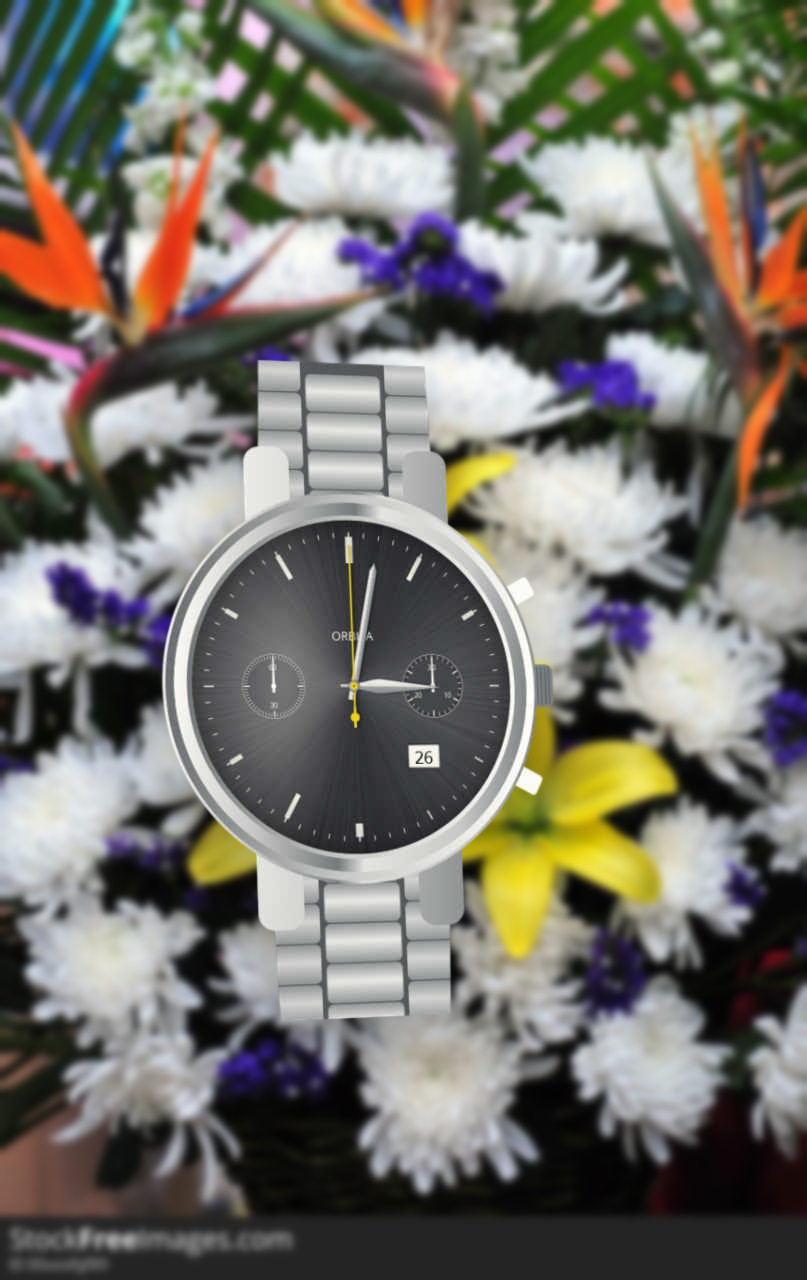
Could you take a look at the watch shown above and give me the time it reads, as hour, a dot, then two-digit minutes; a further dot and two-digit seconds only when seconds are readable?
3.02
